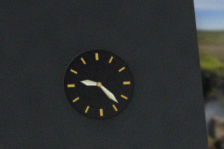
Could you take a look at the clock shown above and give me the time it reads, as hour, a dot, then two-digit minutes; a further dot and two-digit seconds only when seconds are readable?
9.23
